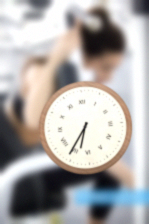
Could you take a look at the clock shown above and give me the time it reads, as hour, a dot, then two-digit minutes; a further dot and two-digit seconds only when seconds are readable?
6.36
